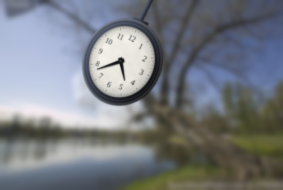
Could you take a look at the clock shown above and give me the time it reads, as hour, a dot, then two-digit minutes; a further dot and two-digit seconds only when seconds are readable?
4.38
